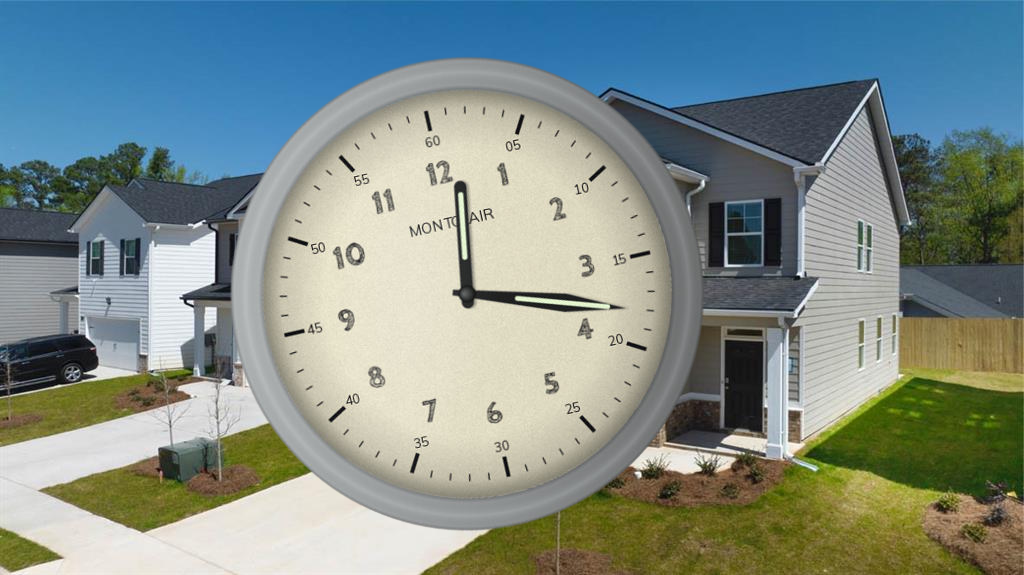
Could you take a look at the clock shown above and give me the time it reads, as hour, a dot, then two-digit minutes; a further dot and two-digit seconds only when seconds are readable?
12.18
